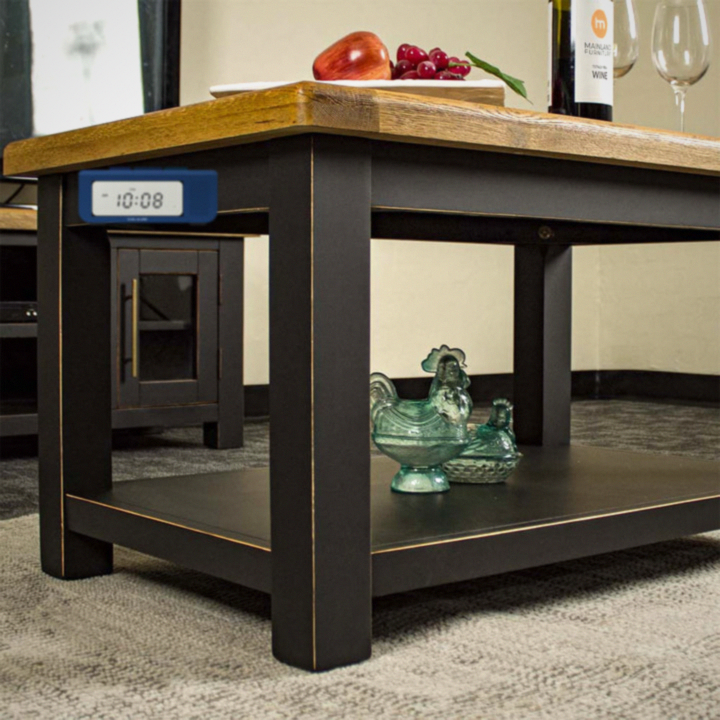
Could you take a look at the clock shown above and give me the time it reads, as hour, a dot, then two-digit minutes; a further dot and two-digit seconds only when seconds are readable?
10.08
